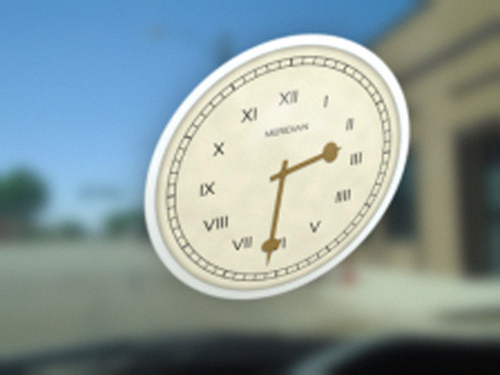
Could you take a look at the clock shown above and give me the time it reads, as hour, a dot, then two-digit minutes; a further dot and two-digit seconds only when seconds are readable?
2.31
